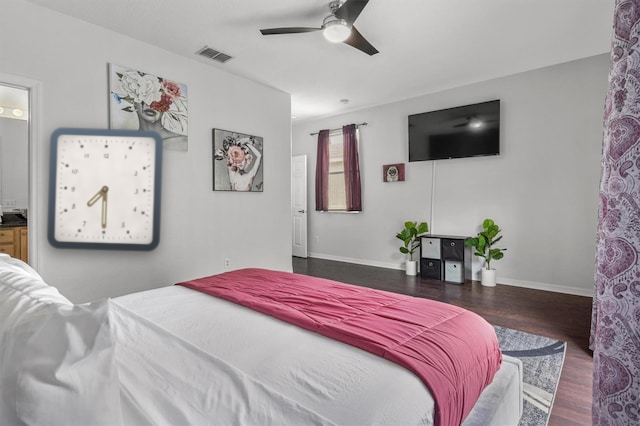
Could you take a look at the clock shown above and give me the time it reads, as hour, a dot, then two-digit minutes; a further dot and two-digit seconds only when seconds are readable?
7.30
